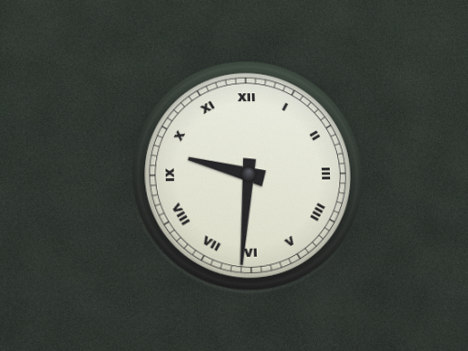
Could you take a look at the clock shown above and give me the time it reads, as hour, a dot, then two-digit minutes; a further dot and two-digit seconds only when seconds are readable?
9.31
